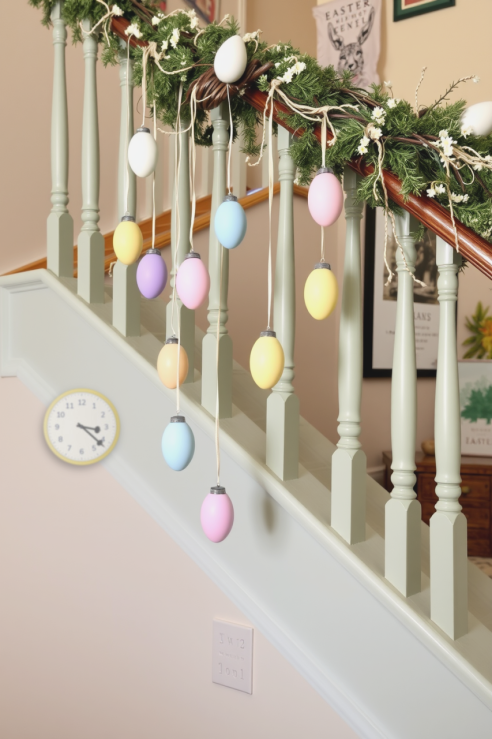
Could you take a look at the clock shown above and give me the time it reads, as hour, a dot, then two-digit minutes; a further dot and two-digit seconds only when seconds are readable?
3.22
